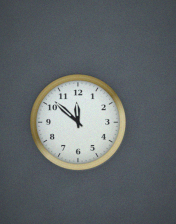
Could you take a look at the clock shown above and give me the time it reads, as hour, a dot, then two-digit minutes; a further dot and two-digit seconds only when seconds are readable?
11.52
